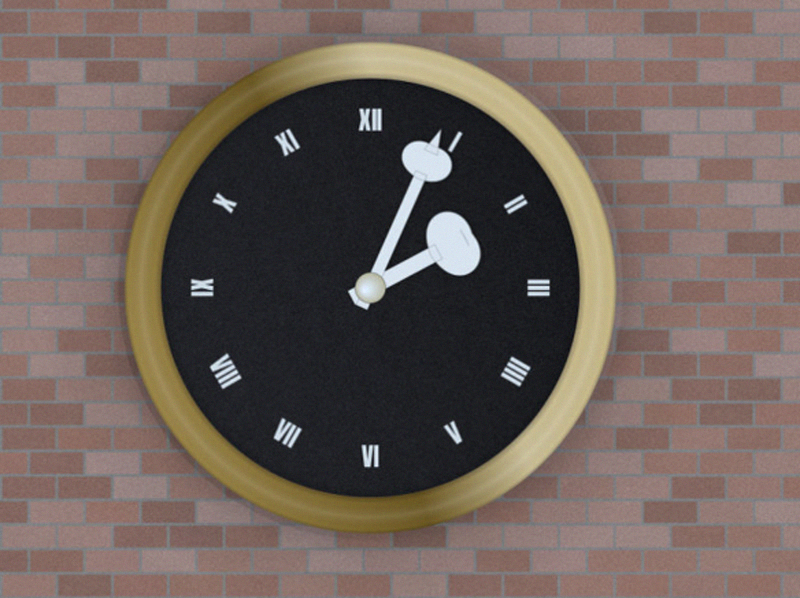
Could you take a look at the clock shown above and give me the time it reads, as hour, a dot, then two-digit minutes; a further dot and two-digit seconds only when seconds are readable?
2.04
